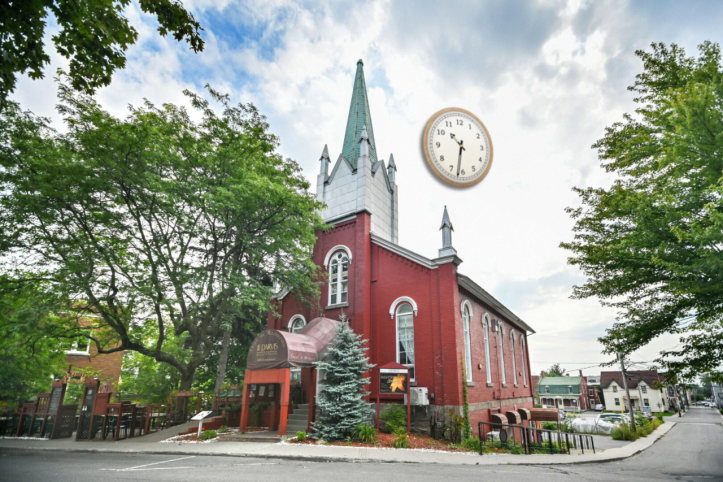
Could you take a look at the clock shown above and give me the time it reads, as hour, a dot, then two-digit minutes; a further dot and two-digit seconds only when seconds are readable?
10.32
